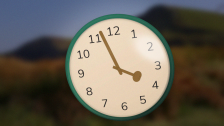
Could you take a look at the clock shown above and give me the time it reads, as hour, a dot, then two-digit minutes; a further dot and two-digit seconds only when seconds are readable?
3.57
